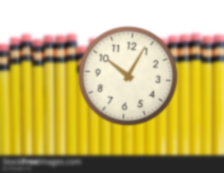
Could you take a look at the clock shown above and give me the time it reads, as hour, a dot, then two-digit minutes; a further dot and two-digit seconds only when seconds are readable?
10.04
